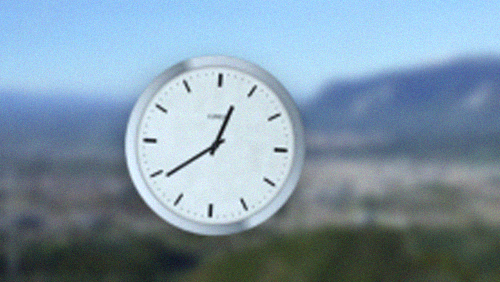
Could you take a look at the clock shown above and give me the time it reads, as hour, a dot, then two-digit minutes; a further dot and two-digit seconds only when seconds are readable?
12.39
